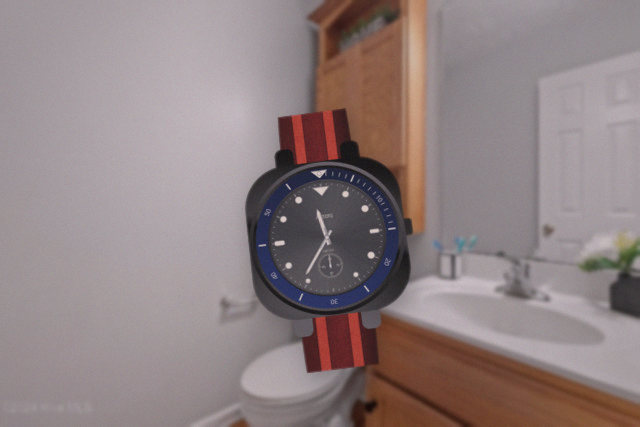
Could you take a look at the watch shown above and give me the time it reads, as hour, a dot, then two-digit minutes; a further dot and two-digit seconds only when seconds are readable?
11.36
